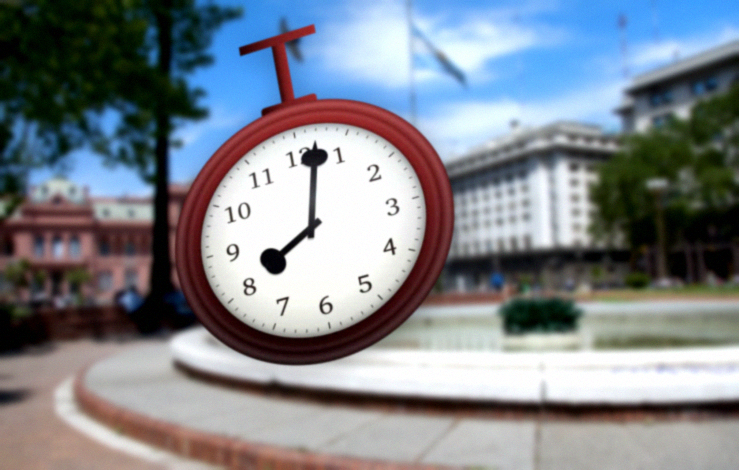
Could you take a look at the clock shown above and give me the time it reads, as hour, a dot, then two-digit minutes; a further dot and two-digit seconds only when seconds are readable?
8.02
